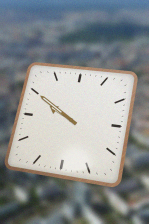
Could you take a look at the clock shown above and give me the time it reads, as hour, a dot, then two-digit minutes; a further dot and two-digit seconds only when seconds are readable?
9.50
